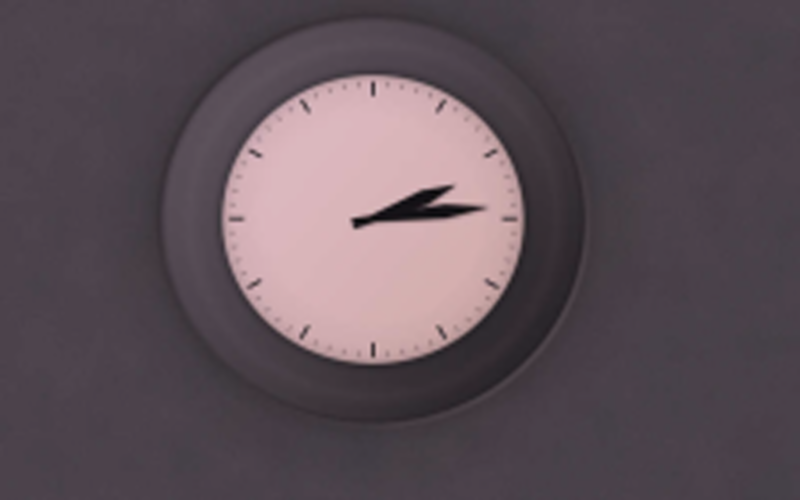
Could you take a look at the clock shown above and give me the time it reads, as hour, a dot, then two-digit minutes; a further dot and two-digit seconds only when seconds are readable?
2.14
